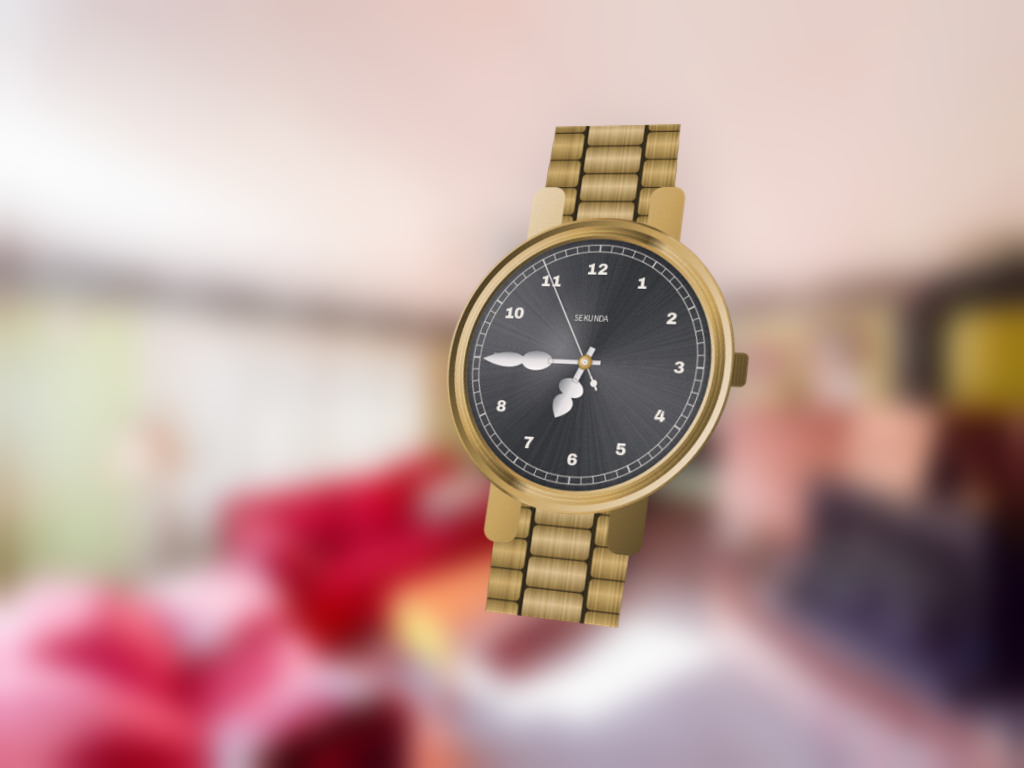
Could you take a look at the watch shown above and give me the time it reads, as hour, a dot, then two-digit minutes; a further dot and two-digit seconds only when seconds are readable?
6.44.55
